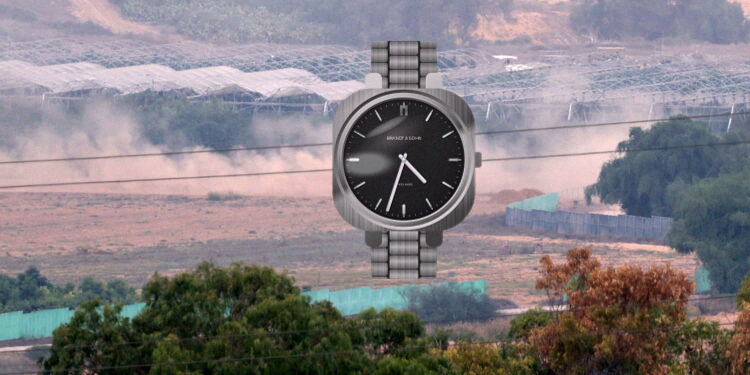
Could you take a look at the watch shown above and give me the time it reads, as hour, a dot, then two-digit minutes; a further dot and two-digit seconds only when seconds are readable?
4.33
